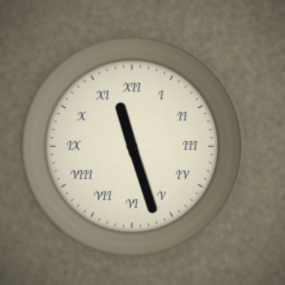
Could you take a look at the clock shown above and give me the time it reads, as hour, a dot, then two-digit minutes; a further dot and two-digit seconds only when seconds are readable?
11.27
